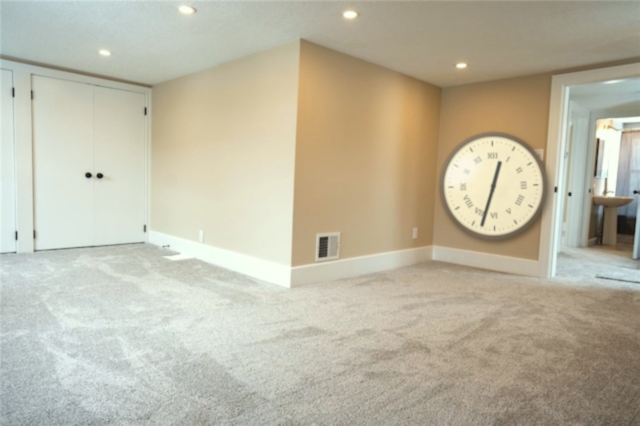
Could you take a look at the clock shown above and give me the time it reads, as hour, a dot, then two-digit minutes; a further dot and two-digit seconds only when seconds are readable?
12.33
